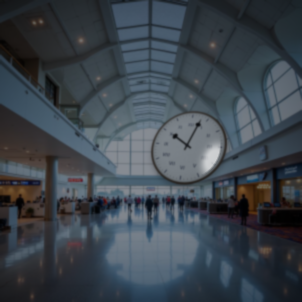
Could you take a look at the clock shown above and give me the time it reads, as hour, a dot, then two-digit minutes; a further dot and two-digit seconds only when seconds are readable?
10.03
